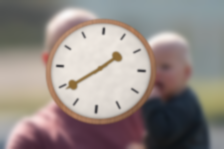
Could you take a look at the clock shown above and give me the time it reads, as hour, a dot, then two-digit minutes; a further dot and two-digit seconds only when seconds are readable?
1.39
